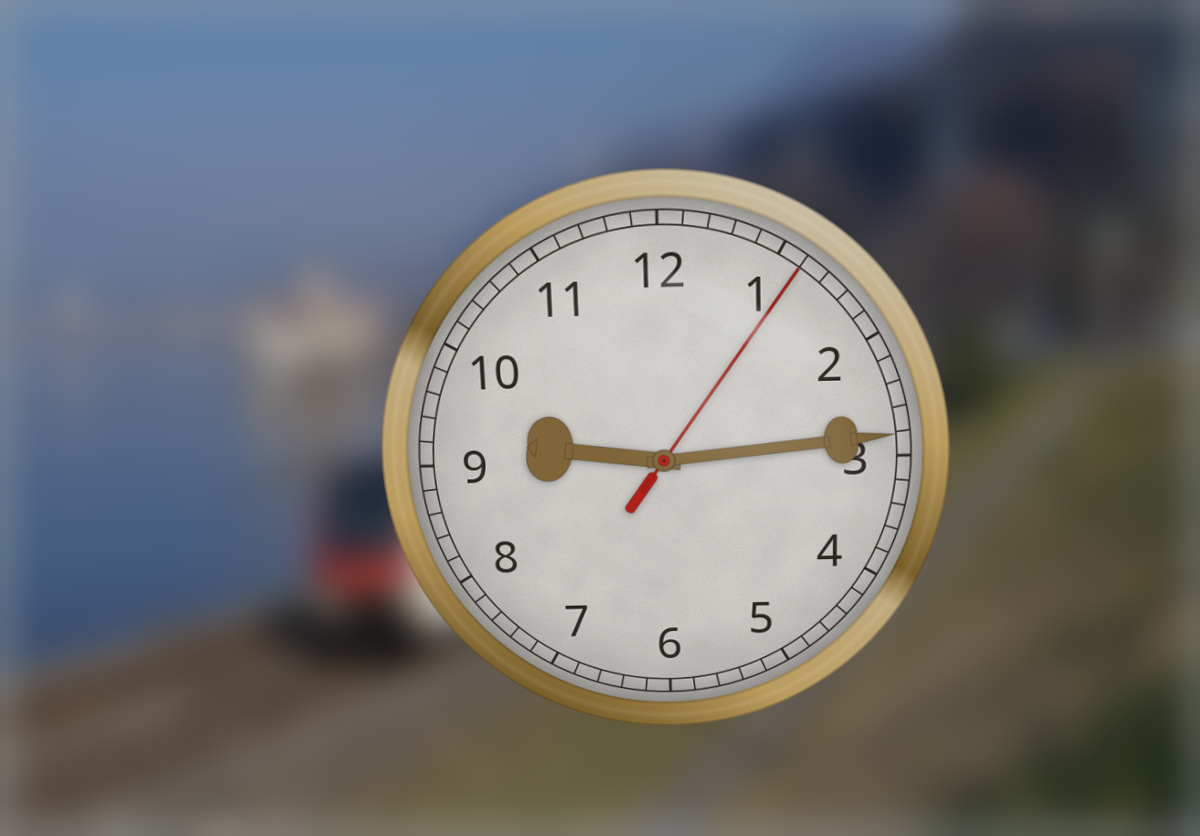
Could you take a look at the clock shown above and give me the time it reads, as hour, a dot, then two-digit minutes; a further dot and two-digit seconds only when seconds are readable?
9.14.06
